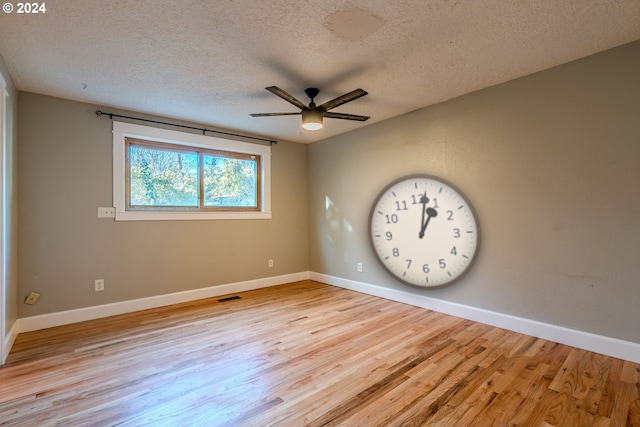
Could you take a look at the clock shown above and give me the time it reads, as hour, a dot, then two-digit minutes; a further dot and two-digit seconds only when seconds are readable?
1.02
